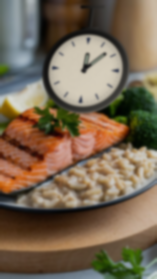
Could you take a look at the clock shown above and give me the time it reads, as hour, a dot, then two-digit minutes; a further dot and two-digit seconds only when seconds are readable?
12.08
